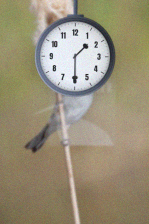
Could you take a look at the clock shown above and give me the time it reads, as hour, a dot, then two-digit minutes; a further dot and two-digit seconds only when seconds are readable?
1.30
